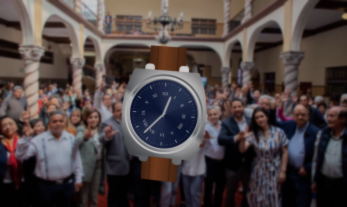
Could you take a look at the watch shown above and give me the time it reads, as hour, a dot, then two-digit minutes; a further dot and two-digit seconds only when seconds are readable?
12.37
